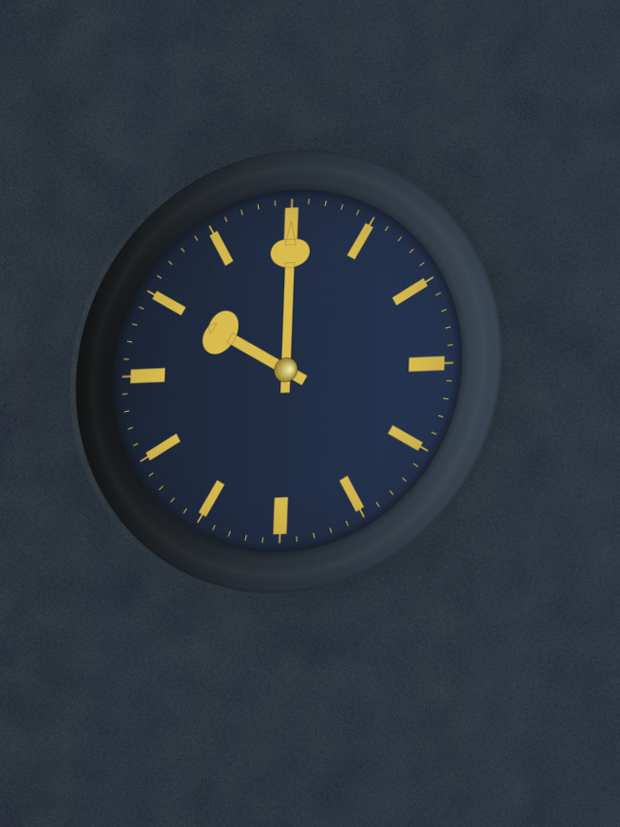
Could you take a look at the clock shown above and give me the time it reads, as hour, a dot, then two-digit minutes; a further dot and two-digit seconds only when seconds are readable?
10.00
